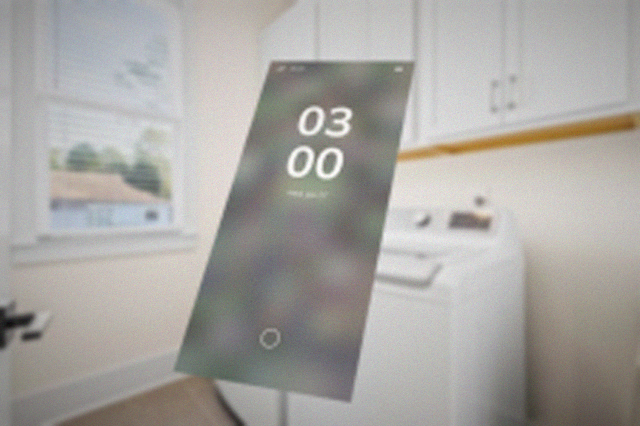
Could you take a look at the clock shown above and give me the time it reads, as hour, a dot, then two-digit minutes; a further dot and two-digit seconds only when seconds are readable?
3.00
